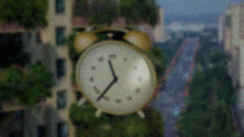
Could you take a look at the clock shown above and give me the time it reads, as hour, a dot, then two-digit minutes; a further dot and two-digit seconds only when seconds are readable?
11.37
